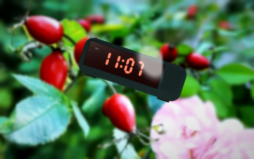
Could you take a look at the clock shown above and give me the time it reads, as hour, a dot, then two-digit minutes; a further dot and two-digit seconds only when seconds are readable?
11.07
